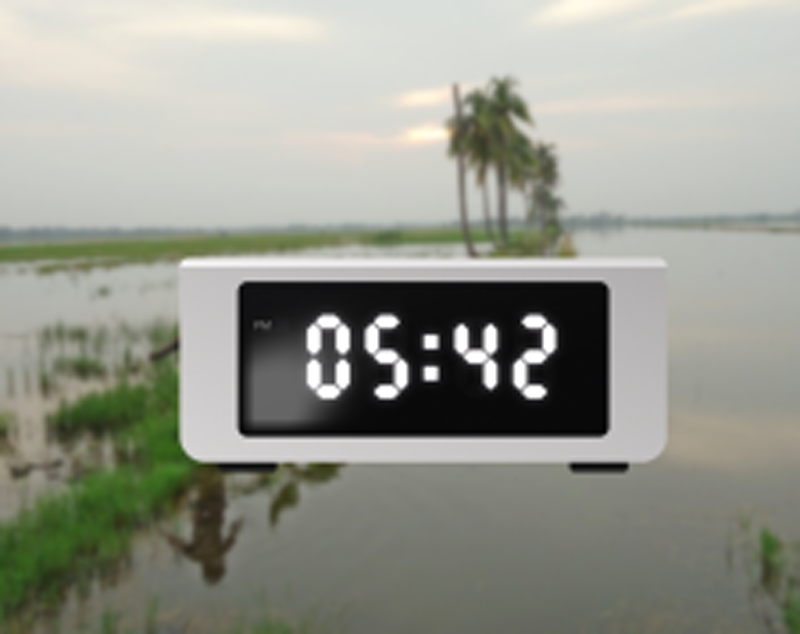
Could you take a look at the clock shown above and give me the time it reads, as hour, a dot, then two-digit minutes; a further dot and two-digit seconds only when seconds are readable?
5.42
